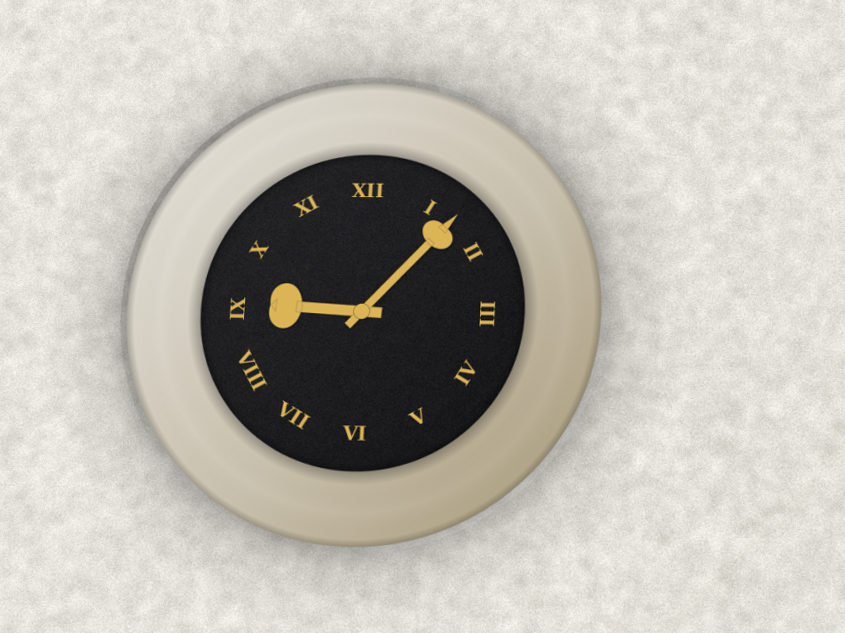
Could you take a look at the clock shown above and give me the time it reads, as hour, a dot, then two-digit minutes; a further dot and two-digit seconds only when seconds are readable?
9.07
